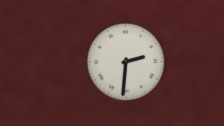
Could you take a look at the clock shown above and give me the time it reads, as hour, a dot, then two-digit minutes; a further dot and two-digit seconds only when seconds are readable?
2.31
